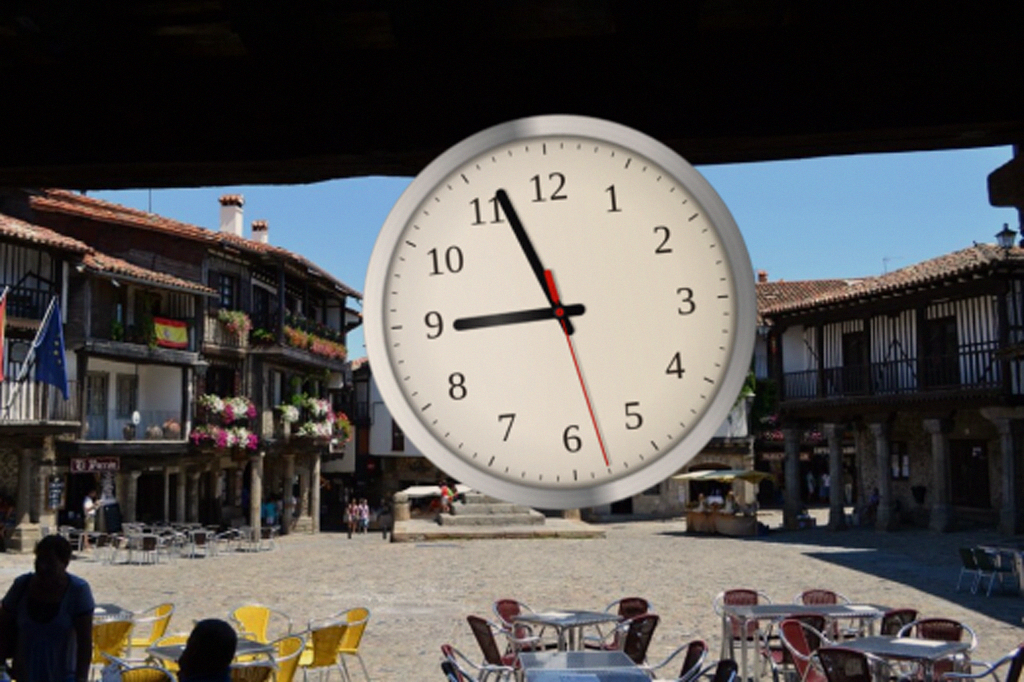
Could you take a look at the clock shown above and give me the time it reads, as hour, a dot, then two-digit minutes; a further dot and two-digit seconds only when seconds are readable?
8.56.28
